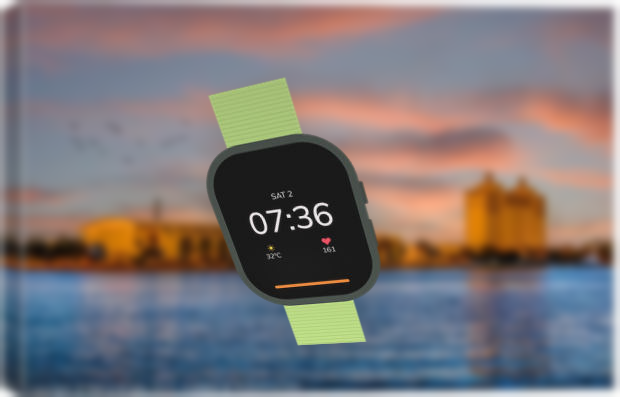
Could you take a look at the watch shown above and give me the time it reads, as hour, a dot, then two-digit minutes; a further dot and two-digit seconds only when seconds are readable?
7.36
